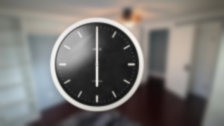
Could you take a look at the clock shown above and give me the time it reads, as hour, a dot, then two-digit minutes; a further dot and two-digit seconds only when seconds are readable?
6.00
